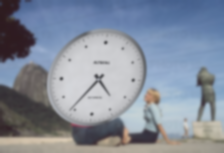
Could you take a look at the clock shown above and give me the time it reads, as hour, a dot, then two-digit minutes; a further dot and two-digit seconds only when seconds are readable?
4.36
